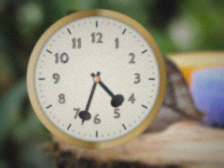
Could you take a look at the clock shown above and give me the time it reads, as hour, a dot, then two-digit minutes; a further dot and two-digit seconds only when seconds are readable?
4.33
